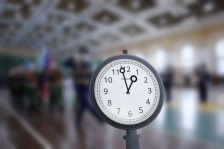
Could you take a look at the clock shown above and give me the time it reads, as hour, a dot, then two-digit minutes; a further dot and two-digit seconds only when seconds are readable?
12.58
